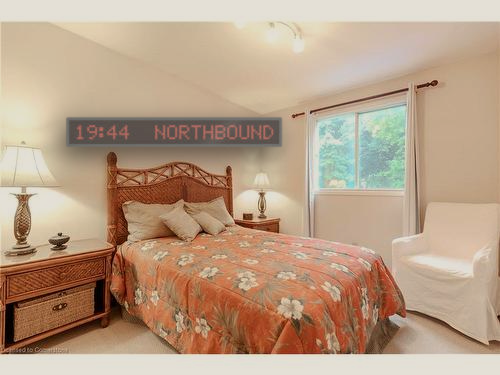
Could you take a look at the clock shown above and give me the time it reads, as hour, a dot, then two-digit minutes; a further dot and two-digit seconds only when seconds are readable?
19.44
